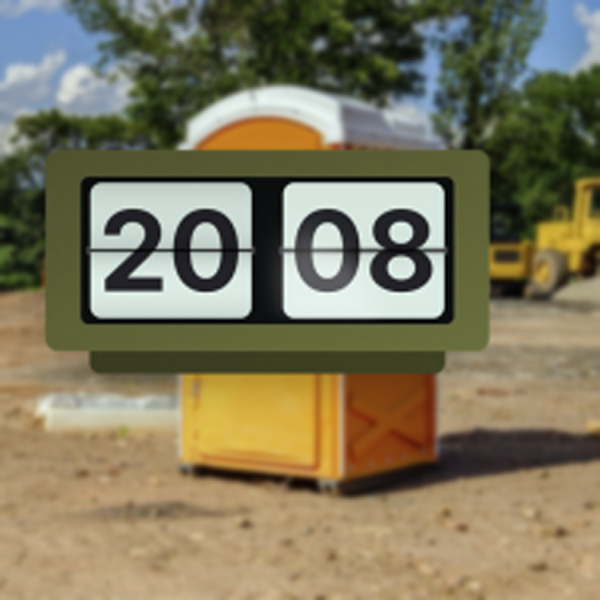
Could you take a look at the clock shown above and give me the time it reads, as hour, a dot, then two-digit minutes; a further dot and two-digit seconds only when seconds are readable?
20.08
